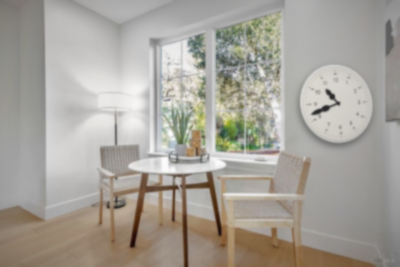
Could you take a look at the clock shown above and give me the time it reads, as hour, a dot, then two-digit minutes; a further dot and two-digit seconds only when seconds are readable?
10.42
